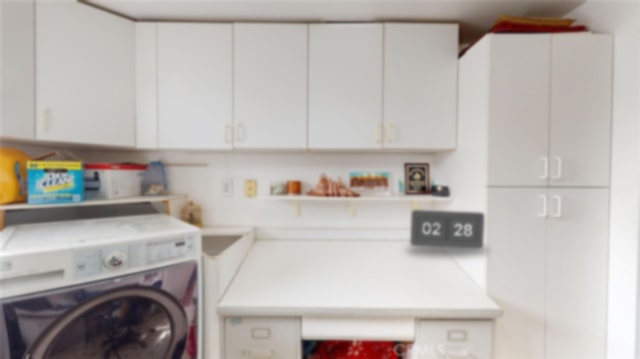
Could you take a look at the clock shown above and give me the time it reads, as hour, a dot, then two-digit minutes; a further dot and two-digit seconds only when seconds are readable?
2.28
